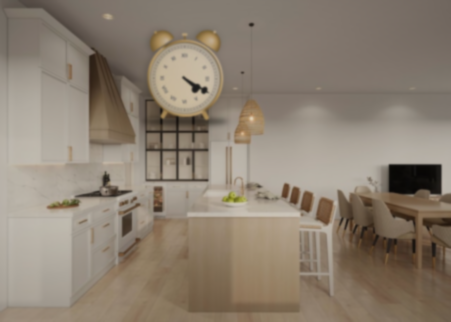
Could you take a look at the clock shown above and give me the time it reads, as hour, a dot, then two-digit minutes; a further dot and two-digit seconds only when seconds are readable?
4.20
